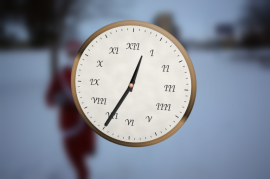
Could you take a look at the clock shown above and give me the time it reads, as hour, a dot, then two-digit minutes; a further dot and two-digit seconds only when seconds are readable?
12.35
